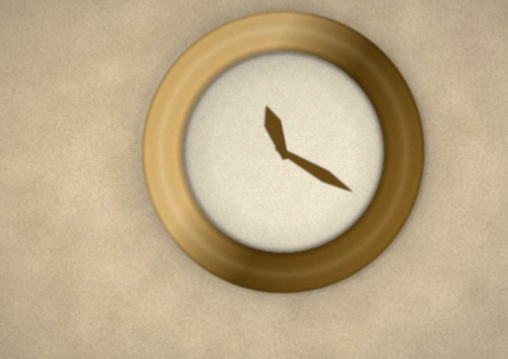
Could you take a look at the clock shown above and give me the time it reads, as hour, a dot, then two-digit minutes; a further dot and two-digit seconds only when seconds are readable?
11.20
